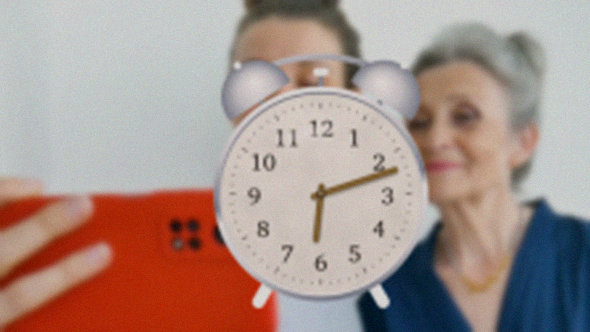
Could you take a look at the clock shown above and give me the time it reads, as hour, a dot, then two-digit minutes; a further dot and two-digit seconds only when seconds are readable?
6.12
